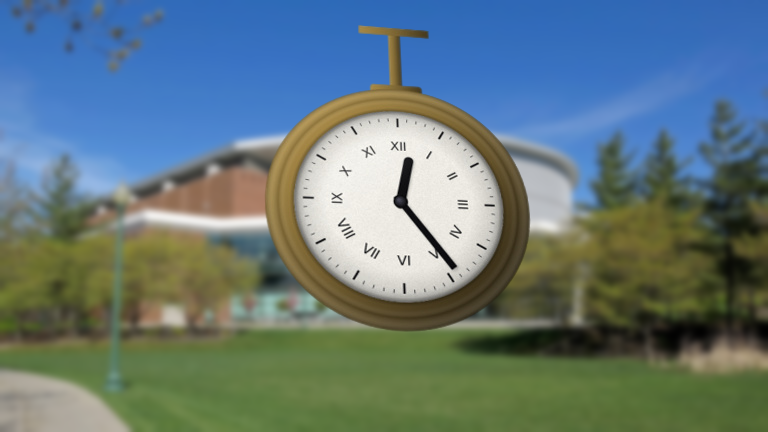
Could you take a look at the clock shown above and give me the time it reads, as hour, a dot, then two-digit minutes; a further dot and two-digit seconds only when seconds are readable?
12.24
